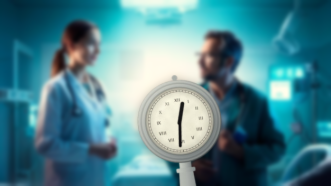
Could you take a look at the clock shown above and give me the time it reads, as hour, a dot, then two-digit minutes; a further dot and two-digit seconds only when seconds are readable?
12.31
